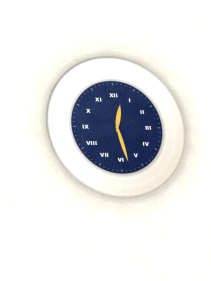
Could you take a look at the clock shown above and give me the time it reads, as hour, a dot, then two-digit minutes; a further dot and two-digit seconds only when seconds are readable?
12.28
